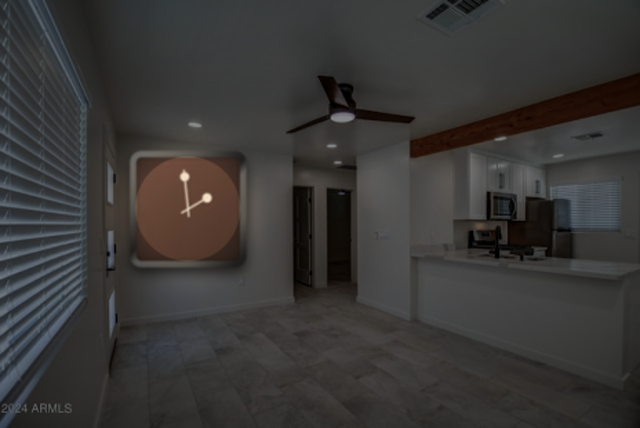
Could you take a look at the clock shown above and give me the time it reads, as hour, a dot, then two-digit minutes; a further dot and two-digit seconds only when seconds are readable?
1.59
